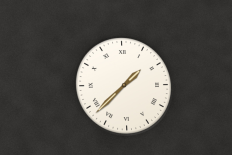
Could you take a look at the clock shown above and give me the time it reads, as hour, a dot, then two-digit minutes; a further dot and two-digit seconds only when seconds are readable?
1.38
